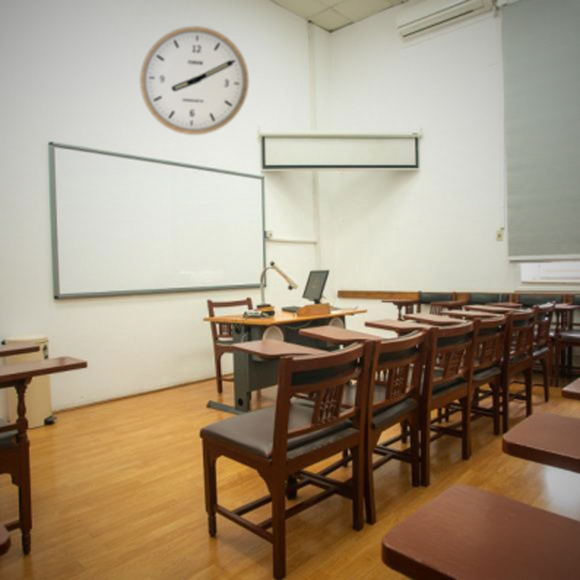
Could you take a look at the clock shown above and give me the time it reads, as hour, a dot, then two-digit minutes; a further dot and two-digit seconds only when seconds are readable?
8.10
